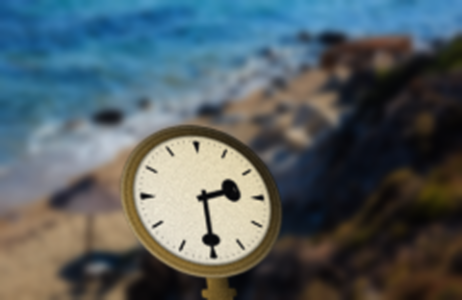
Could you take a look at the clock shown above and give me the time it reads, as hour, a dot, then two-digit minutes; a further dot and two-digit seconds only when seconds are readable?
2.30
